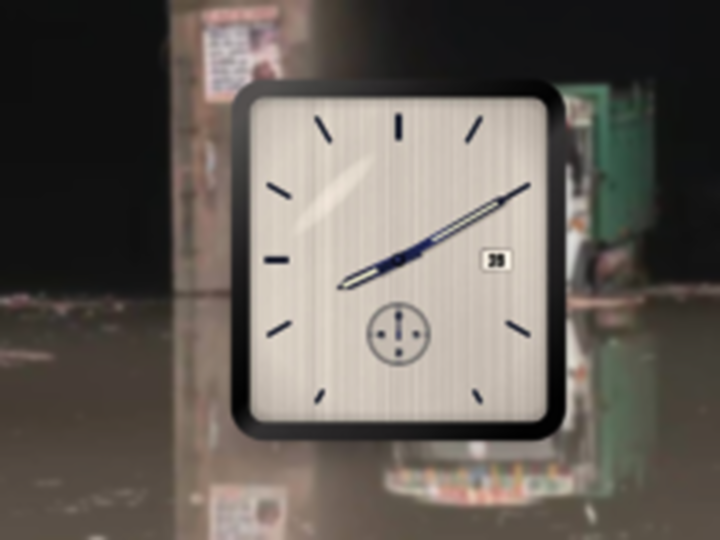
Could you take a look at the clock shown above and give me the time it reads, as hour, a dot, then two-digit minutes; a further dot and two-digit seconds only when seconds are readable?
8.10
